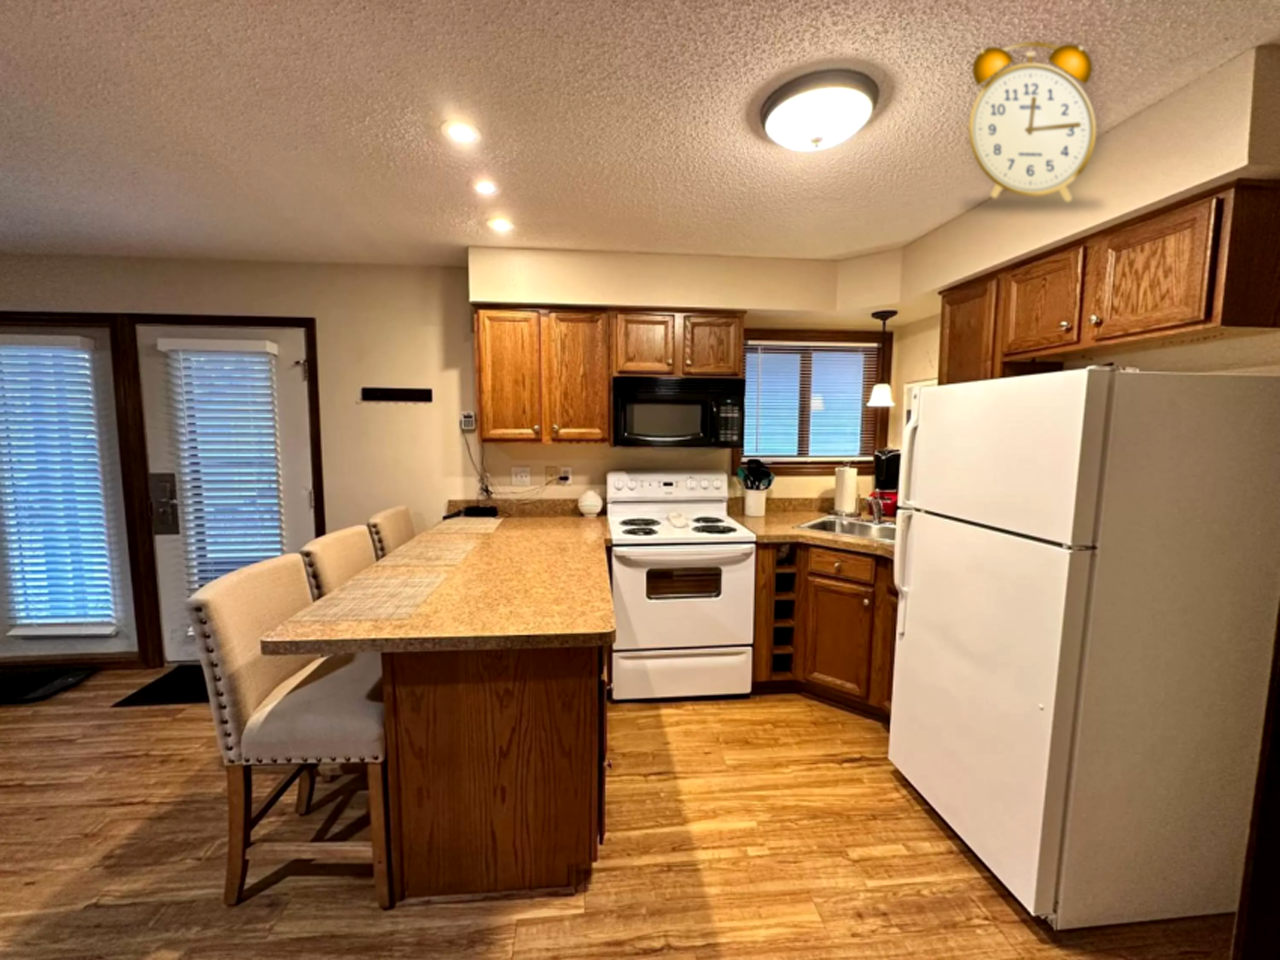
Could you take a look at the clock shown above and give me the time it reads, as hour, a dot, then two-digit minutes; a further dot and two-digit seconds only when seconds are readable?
12.14
